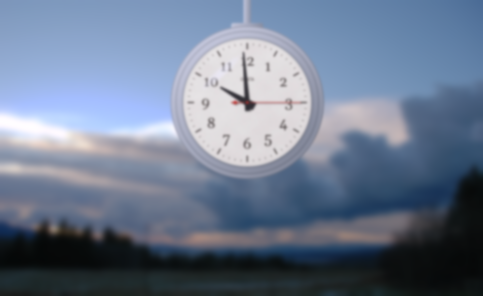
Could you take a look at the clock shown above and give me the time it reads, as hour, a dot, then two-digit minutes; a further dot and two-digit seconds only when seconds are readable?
9.59.15
